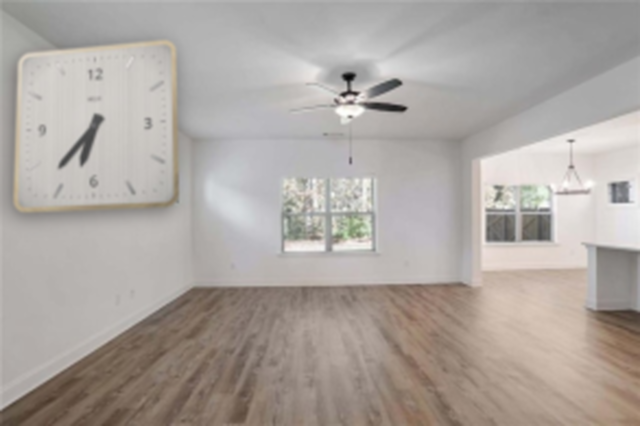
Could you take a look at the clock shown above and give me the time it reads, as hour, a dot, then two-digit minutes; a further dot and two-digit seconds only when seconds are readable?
6.37
